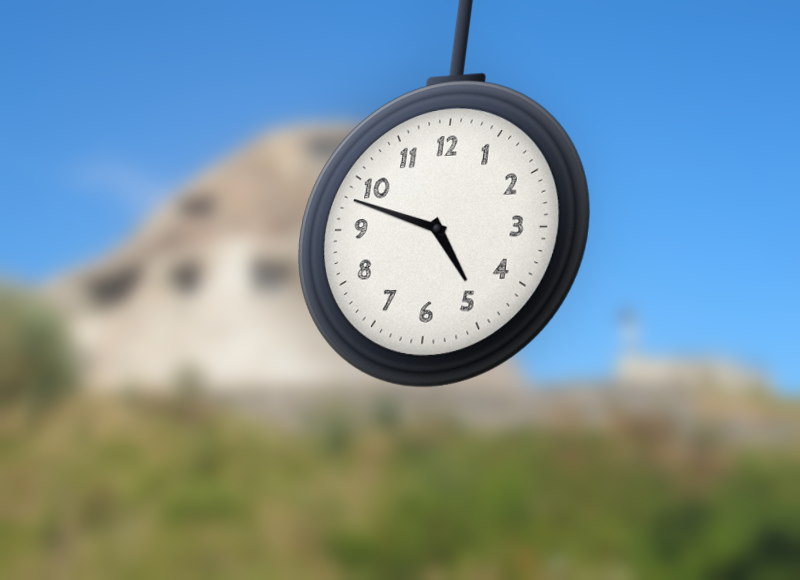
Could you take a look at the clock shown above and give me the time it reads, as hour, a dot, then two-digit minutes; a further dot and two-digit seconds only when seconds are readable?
4.48
